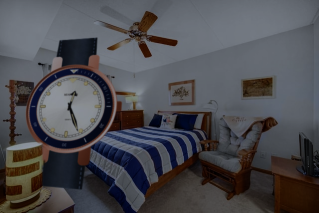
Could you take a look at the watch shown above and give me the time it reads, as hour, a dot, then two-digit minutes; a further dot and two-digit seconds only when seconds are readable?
12.26
